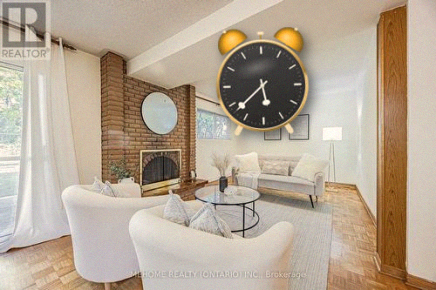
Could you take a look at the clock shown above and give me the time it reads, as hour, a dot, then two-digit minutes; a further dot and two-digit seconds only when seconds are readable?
5.38
